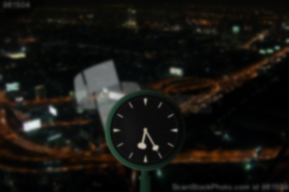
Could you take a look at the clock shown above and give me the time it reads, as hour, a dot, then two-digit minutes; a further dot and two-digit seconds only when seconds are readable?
6.25
